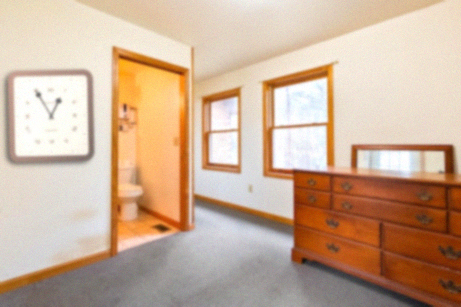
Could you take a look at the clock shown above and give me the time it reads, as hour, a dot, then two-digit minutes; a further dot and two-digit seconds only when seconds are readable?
12.55
